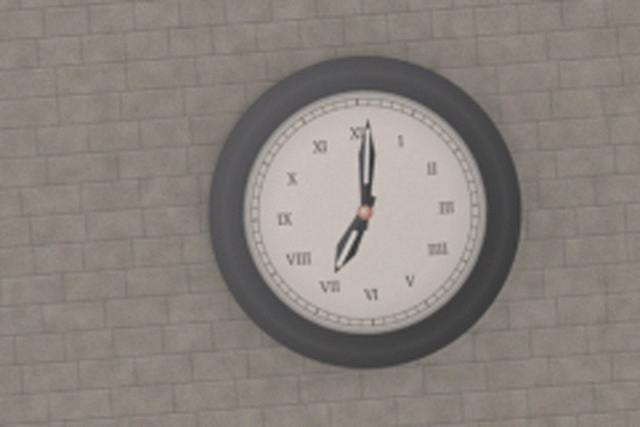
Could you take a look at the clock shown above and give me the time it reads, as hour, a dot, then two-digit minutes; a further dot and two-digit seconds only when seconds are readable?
7.01
